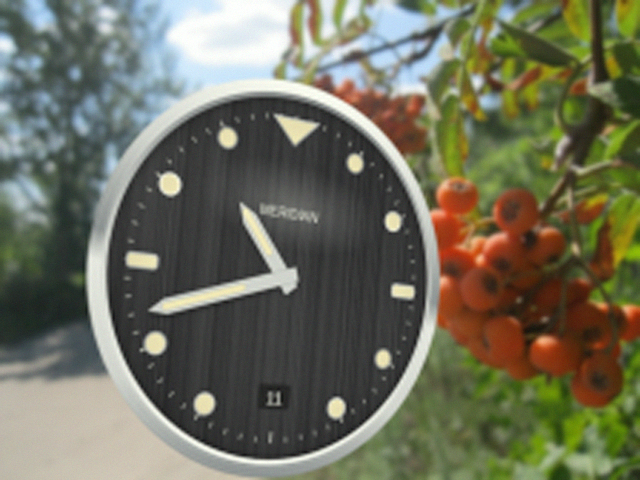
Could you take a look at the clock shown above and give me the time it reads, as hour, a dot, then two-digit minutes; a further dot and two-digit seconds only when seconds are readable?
10.42
